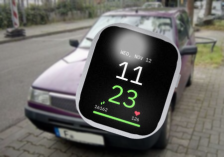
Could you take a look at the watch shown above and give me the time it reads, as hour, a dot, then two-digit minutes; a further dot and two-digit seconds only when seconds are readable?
11.23
